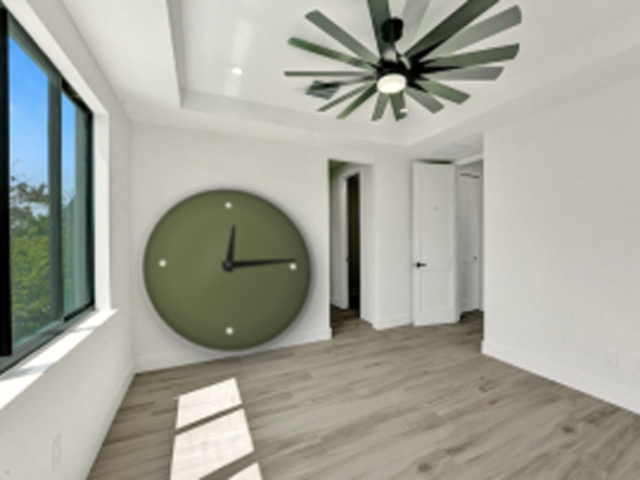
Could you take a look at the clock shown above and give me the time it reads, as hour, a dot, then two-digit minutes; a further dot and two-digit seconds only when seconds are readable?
12.14
